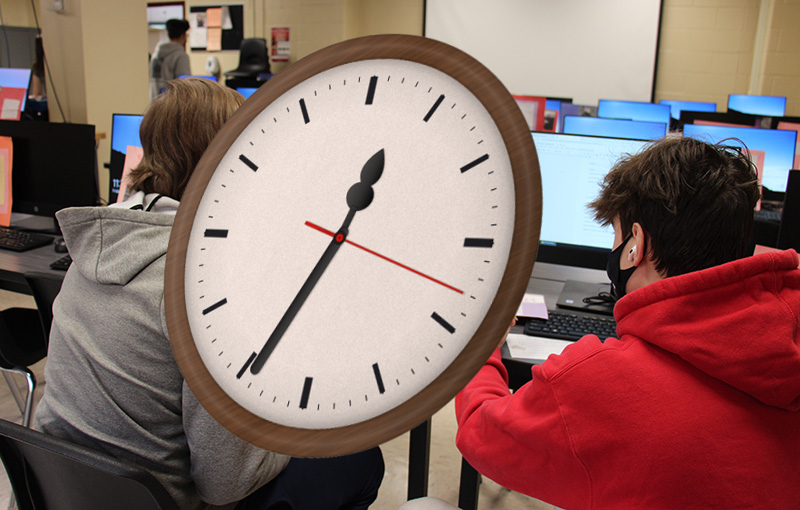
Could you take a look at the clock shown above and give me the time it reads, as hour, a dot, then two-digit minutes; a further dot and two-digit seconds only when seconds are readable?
12.34.18
